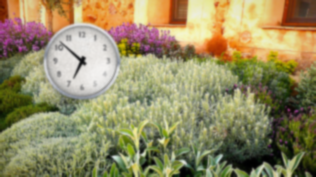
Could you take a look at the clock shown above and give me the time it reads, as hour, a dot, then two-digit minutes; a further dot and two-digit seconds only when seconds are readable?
6.52
